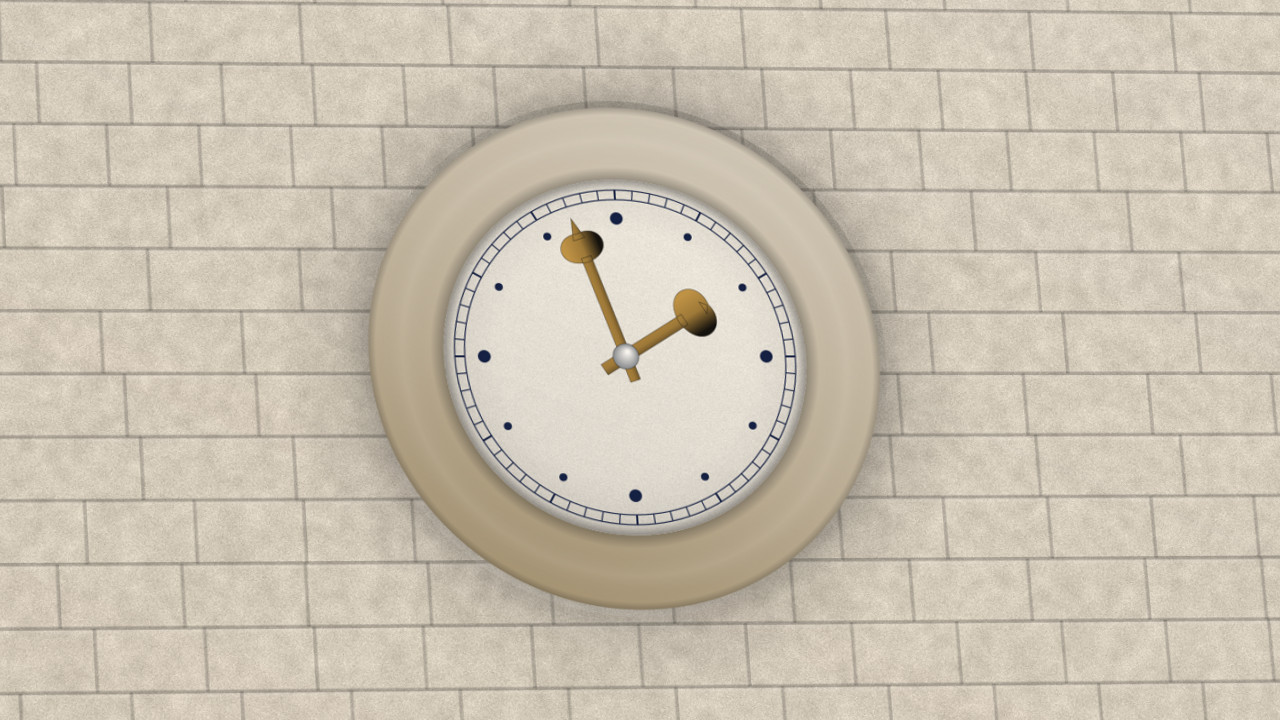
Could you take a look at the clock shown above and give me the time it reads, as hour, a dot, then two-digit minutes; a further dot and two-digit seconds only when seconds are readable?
1.57
